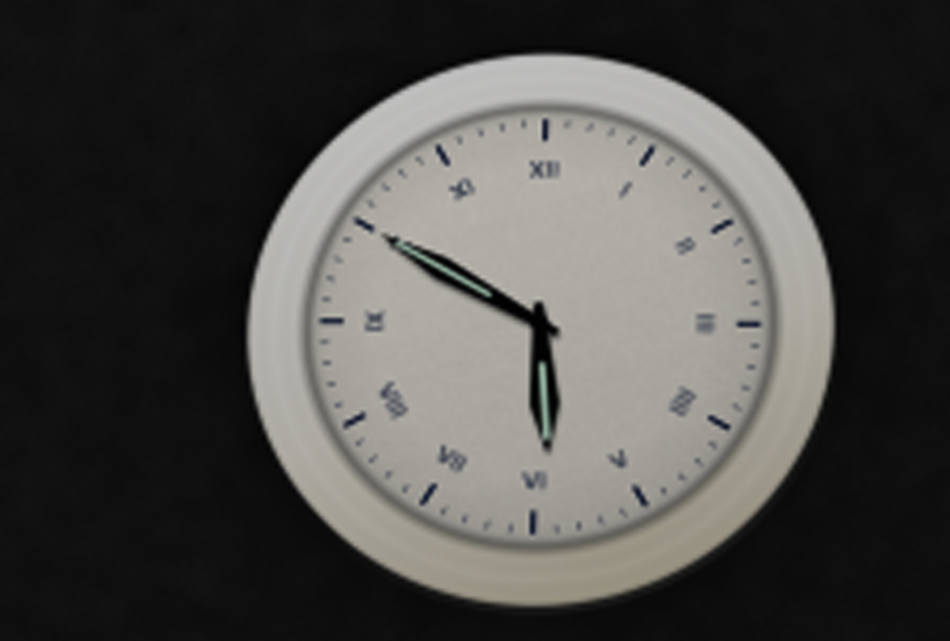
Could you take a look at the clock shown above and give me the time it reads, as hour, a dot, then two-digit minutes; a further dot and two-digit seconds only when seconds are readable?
5.50
